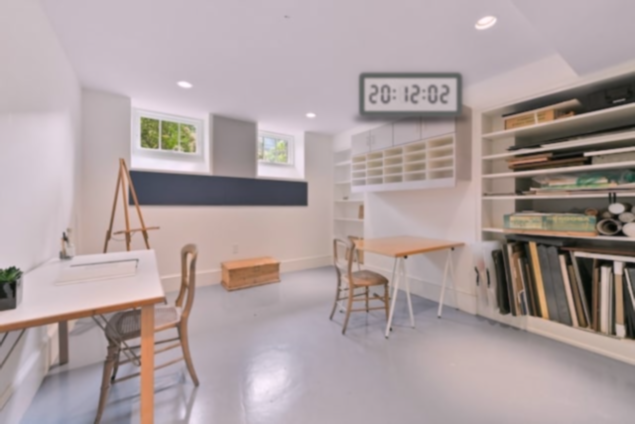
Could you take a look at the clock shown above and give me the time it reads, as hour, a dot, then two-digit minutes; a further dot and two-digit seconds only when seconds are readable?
20.12.02
